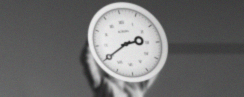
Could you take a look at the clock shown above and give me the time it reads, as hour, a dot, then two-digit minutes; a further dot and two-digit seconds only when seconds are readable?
2.40
